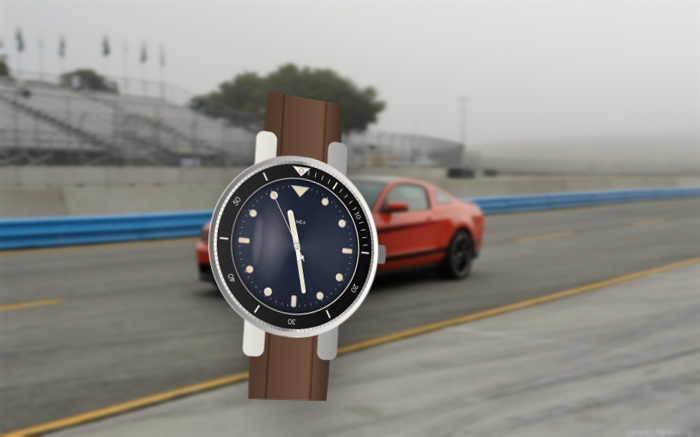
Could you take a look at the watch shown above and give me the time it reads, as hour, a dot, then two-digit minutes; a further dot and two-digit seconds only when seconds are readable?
11.27.55
